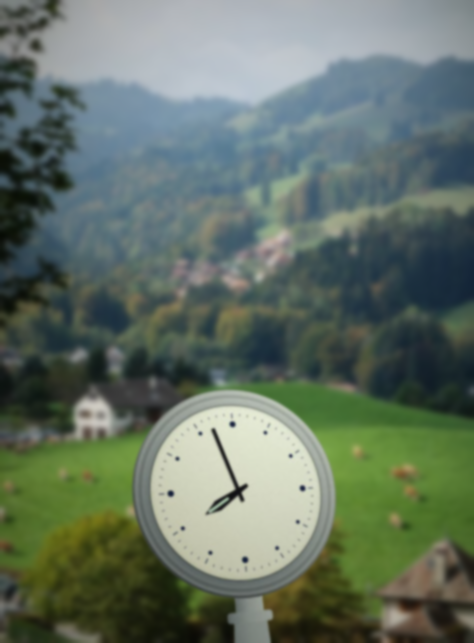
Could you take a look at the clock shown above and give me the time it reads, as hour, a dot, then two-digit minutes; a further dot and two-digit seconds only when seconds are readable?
7.57
